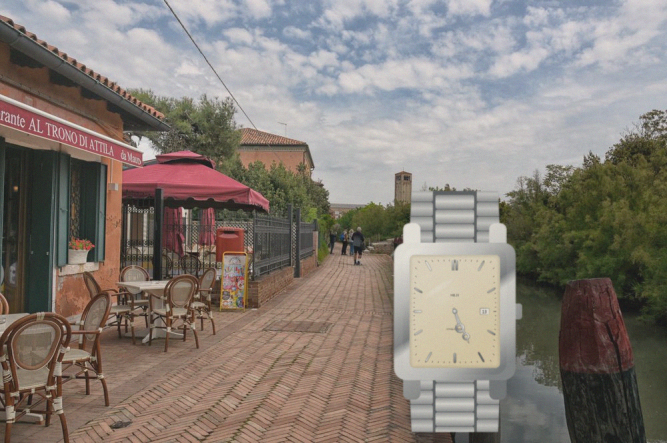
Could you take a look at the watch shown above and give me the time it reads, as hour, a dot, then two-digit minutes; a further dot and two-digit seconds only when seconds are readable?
5.26
